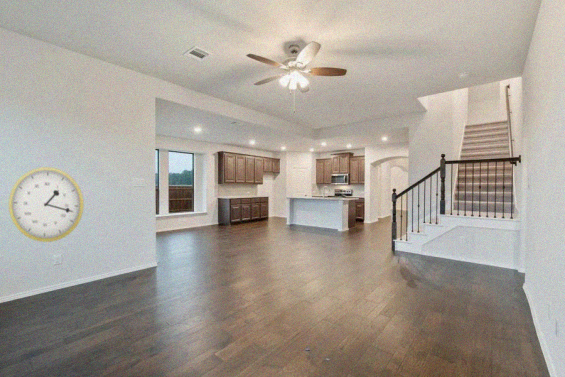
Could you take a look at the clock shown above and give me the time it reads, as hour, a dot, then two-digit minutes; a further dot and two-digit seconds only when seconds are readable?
1.17
